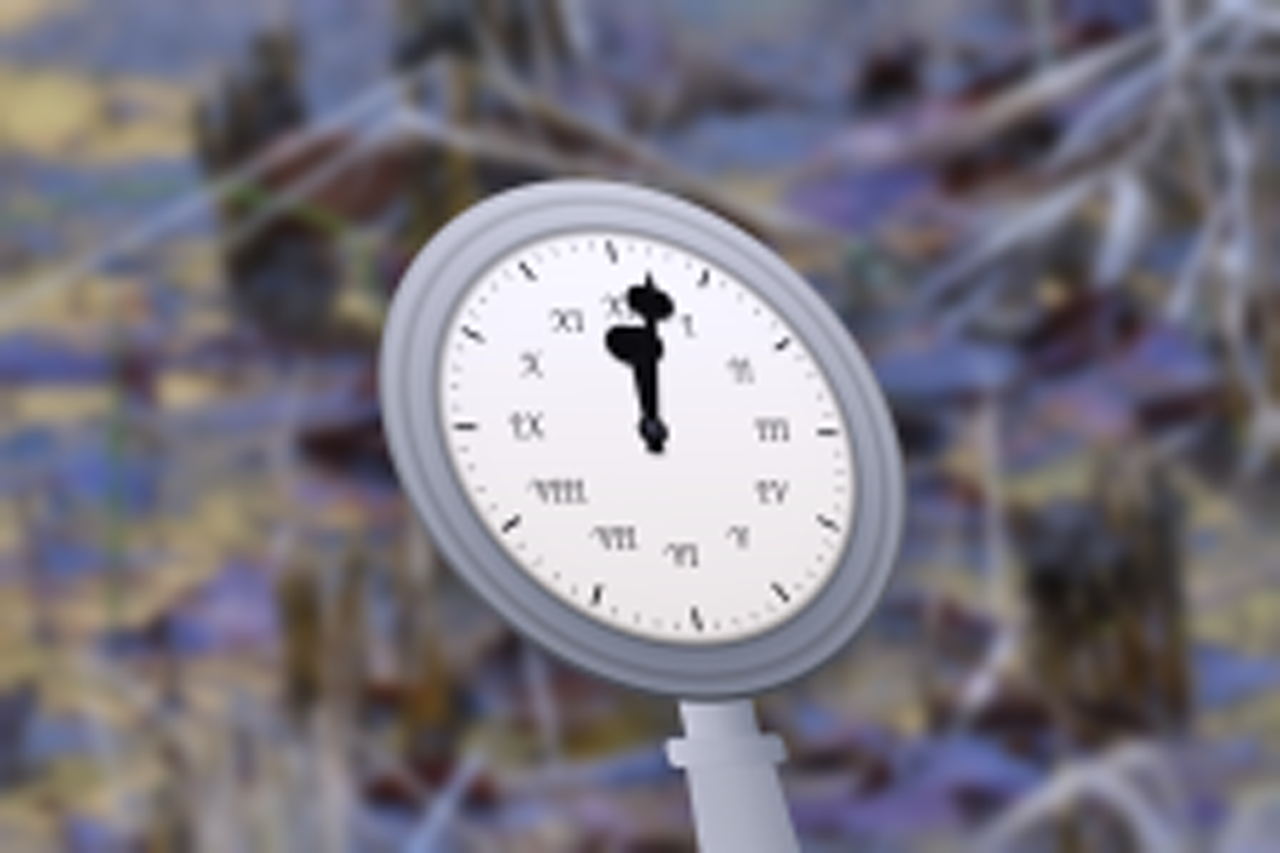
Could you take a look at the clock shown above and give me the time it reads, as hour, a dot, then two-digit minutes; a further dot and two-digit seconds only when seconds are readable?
12.02
